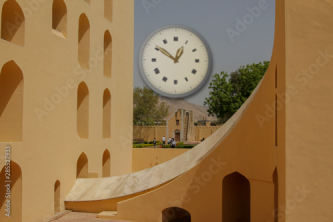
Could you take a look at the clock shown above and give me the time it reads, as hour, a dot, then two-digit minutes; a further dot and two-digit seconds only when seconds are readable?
12.51
